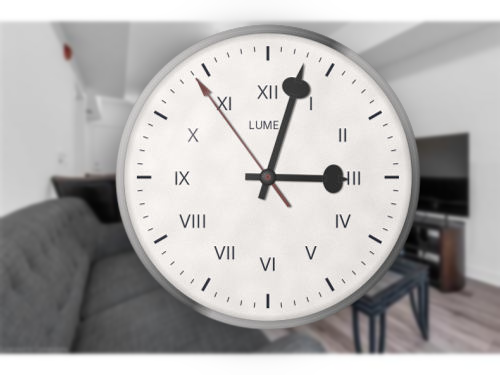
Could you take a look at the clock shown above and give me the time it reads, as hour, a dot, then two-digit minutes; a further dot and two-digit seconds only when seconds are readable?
3.02.54
